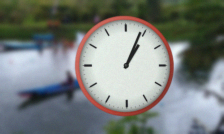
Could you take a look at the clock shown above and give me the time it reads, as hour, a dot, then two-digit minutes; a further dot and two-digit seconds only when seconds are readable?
1.04
